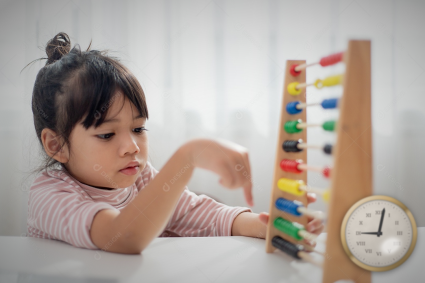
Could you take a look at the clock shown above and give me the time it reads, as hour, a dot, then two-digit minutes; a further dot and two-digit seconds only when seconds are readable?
9.02
